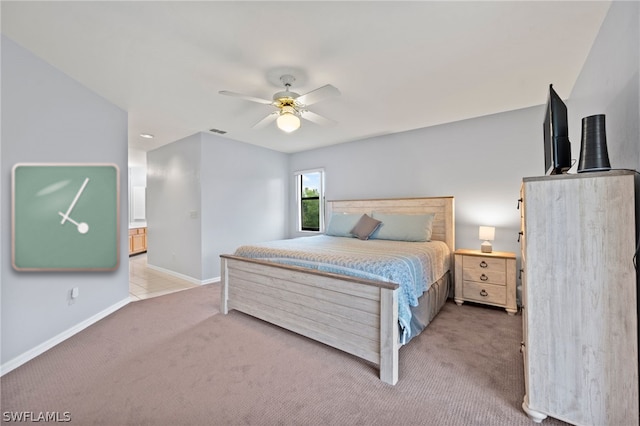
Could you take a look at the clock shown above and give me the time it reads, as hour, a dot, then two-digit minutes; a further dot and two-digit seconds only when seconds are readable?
4.05
